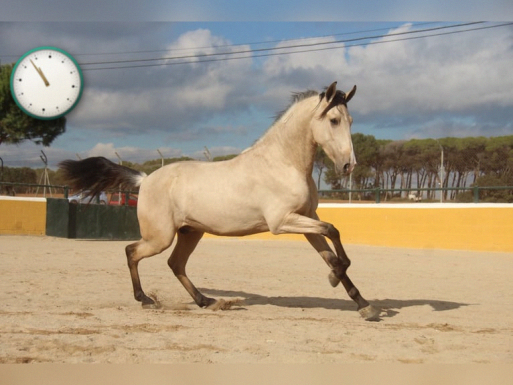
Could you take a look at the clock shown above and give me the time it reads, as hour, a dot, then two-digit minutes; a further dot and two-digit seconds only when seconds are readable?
10.53
